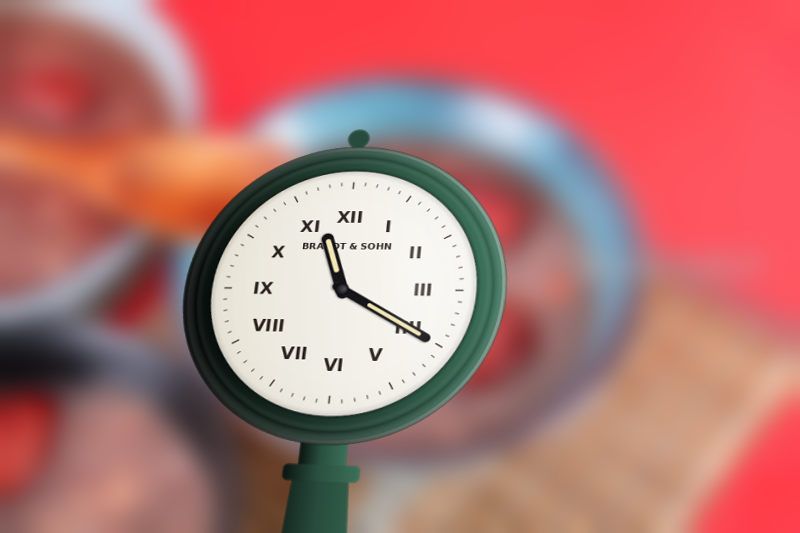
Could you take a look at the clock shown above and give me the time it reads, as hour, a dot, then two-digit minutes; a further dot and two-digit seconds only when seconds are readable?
11.20
